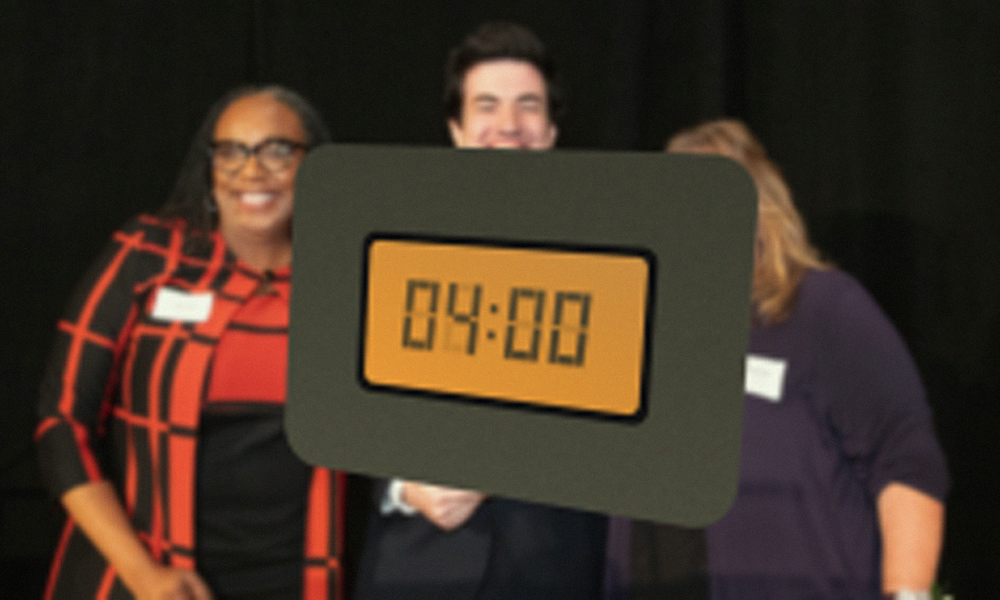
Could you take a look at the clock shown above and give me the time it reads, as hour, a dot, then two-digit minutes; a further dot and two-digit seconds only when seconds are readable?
4.00
